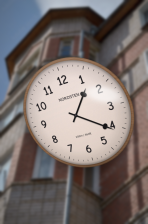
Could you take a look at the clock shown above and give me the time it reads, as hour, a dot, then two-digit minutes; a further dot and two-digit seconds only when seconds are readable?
1.21
